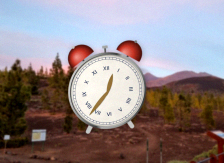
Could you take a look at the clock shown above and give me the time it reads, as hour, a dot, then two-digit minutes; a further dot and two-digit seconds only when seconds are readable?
12.37
